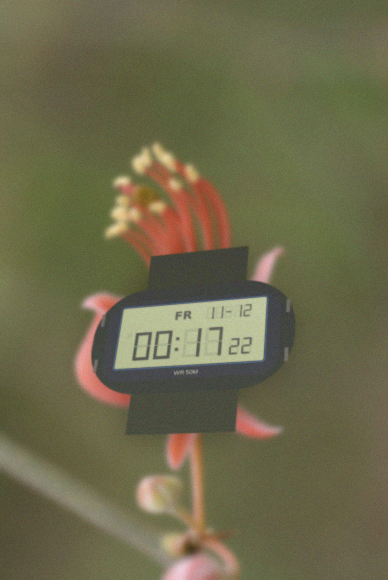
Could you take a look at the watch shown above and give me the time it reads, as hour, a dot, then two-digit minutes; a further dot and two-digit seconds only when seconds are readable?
0.17.22
